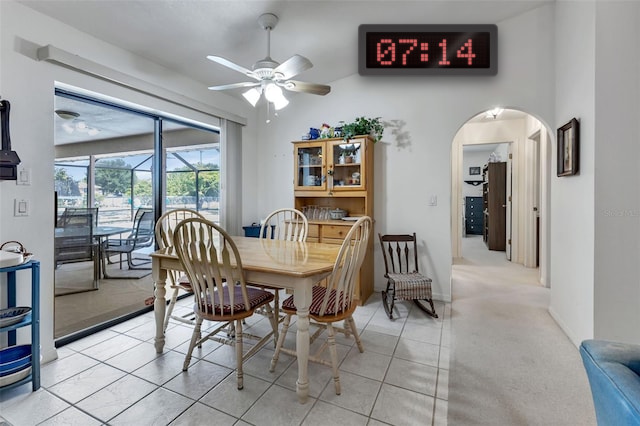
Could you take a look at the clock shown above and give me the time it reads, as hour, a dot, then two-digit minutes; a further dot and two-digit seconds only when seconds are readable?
7.14
